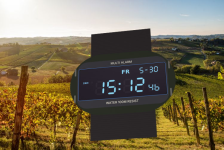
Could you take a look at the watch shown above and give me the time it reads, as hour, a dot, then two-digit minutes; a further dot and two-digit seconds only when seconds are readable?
15.12.46
